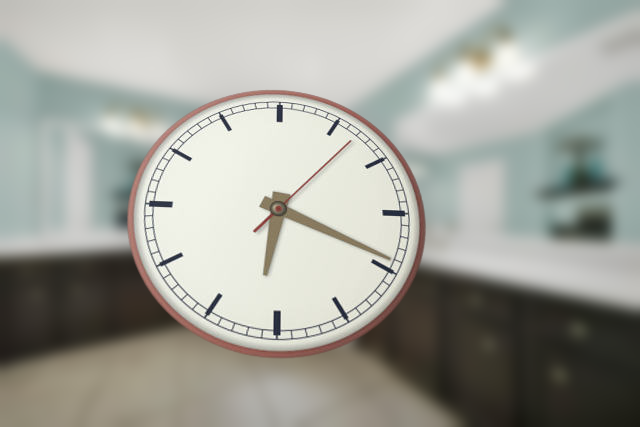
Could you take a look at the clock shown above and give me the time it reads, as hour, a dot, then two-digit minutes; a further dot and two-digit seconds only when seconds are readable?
6.19.07
